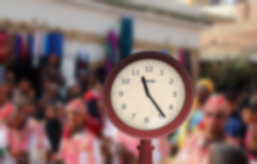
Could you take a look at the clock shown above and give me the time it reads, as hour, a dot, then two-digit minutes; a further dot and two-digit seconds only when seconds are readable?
11.24
